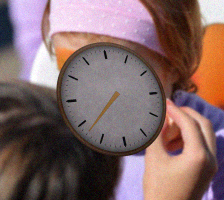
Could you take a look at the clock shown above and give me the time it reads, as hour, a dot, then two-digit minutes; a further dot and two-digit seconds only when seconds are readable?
7.38
